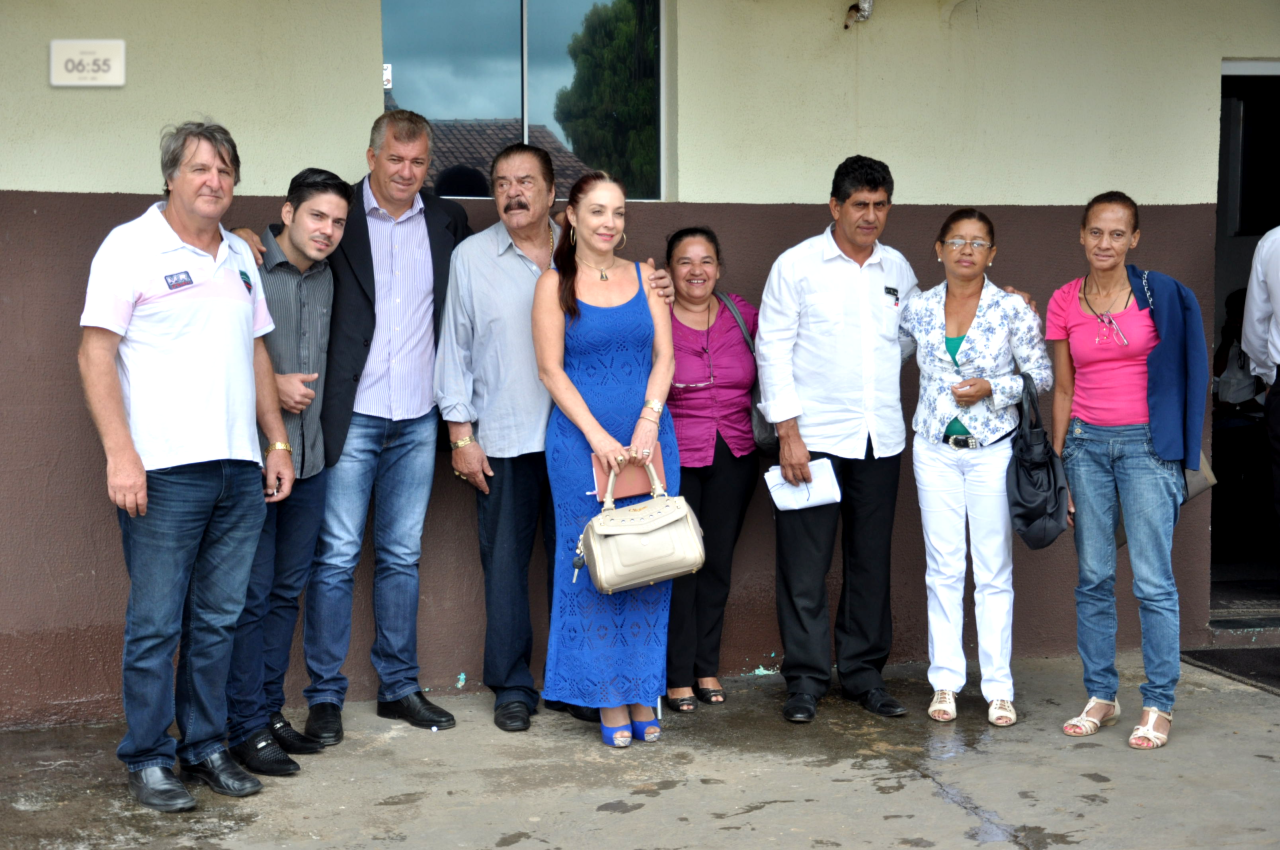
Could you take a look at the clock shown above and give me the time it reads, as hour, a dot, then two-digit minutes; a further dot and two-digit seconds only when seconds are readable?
6.55
